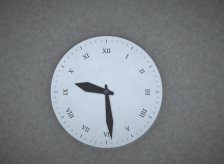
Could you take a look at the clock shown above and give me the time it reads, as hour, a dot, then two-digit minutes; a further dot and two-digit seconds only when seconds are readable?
9.29
